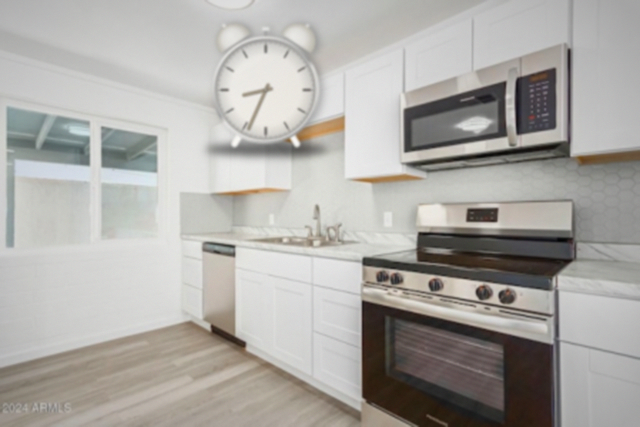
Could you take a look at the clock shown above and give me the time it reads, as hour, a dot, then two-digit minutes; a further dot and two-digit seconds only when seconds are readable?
8.34
